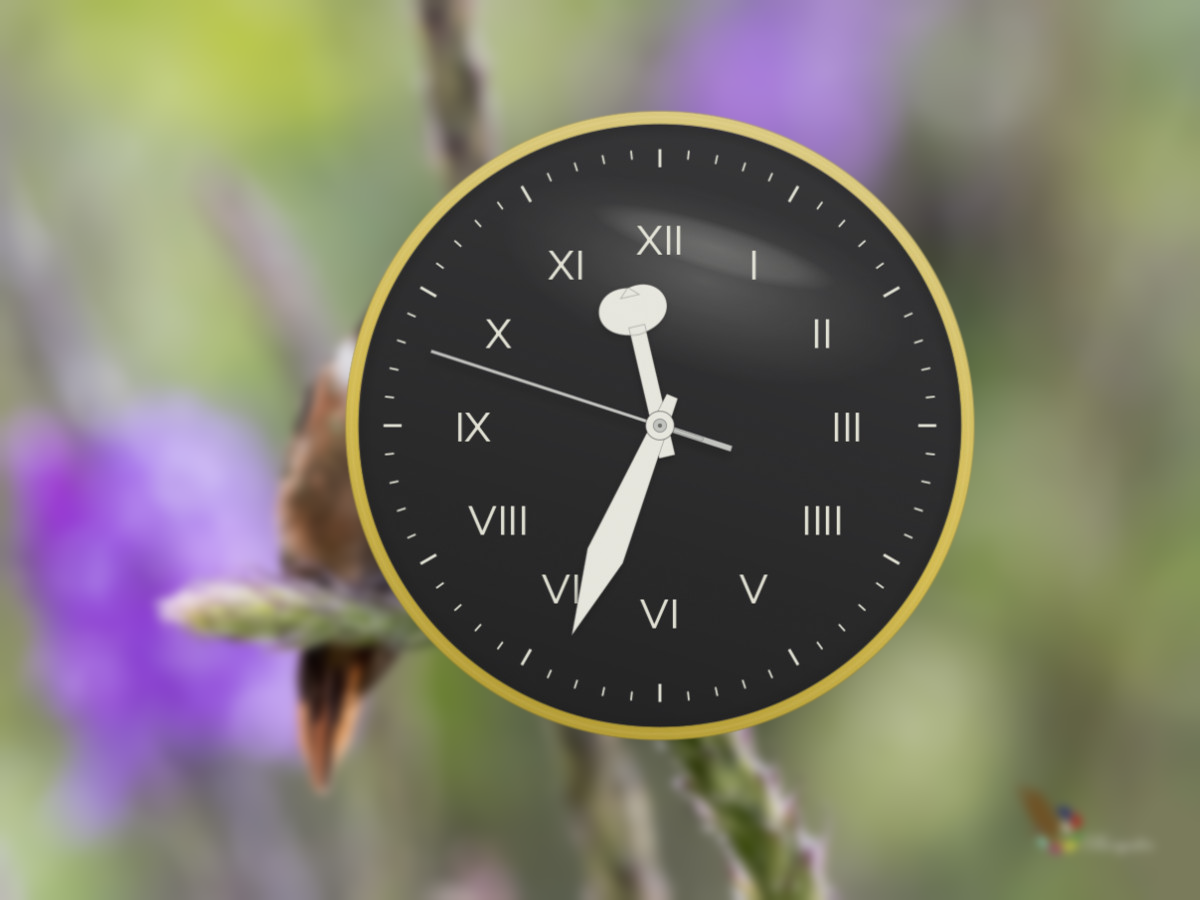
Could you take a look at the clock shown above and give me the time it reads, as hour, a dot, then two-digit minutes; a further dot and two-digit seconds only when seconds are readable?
11.33.48
